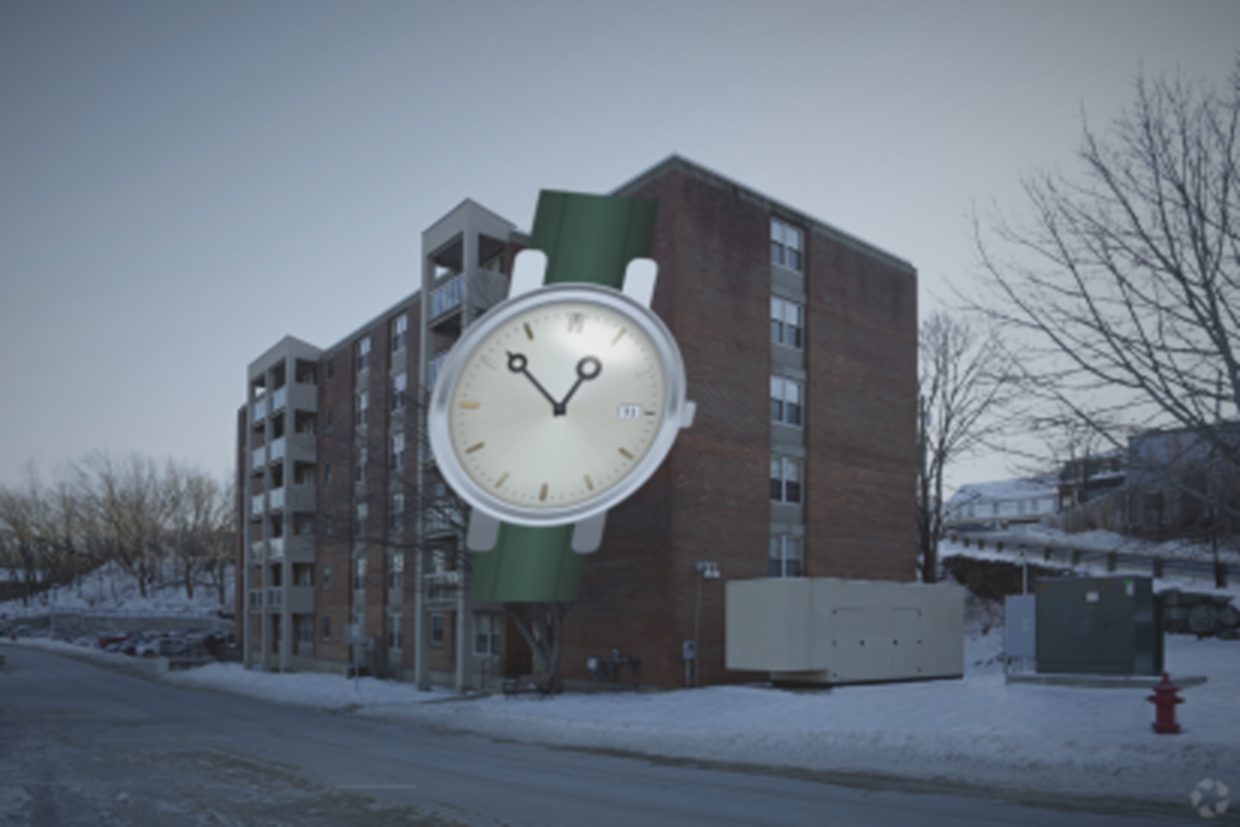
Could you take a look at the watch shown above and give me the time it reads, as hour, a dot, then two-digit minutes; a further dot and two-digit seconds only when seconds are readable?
12.52
